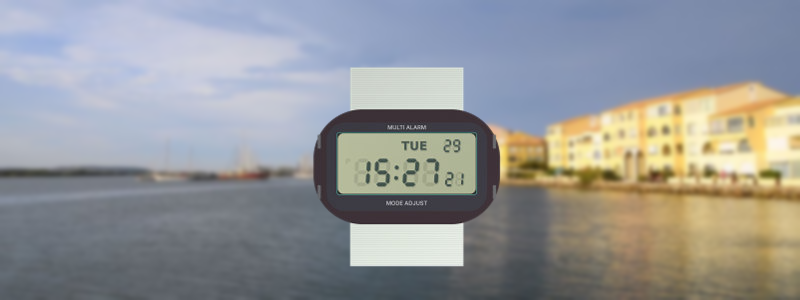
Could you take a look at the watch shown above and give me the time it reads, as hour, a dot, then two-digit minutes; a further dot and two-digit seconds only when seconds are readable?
15.27.21
